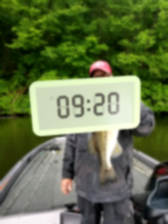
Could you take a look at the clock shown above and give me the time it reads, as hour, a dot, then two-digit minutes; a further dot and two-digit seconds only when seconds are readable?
9.20
